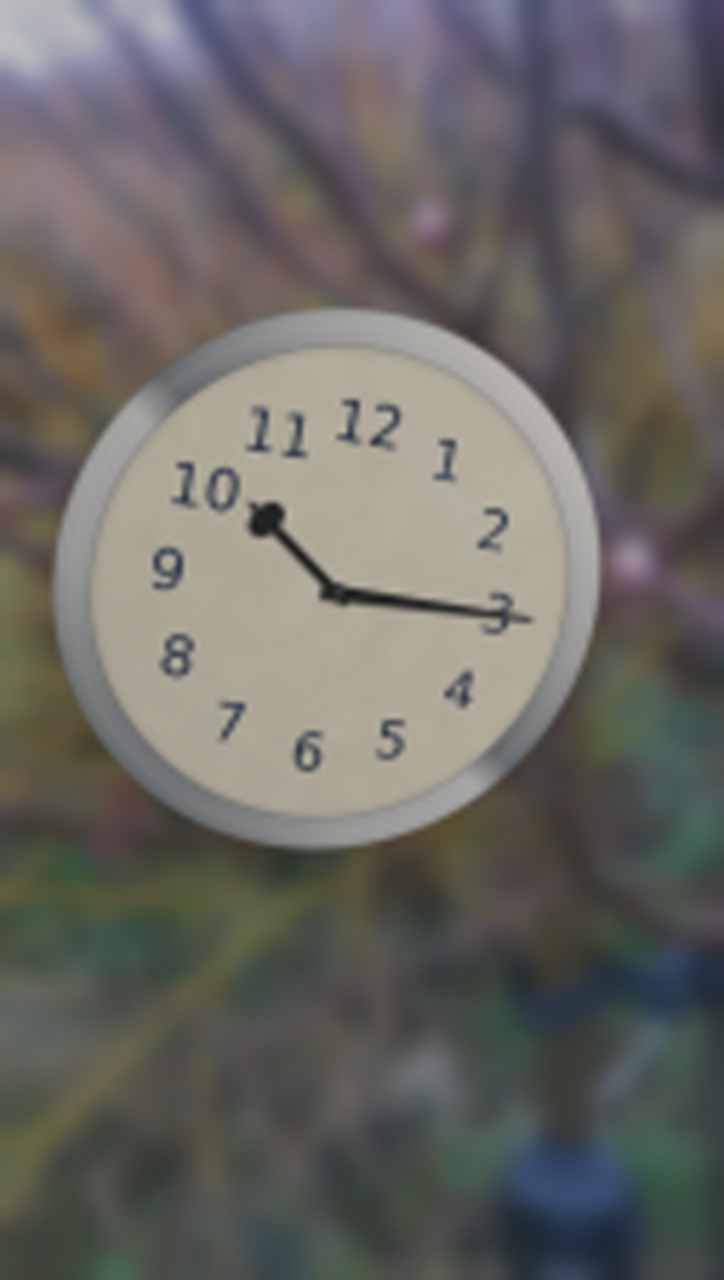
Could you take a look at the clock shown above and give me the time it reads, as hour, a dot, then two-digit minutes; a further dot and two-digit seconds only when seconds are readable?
10.15
